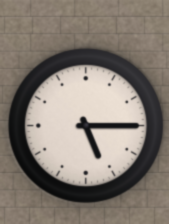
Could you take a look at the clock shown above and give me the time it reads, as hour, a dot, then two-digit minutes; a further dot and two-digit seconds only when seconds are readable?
5.15
